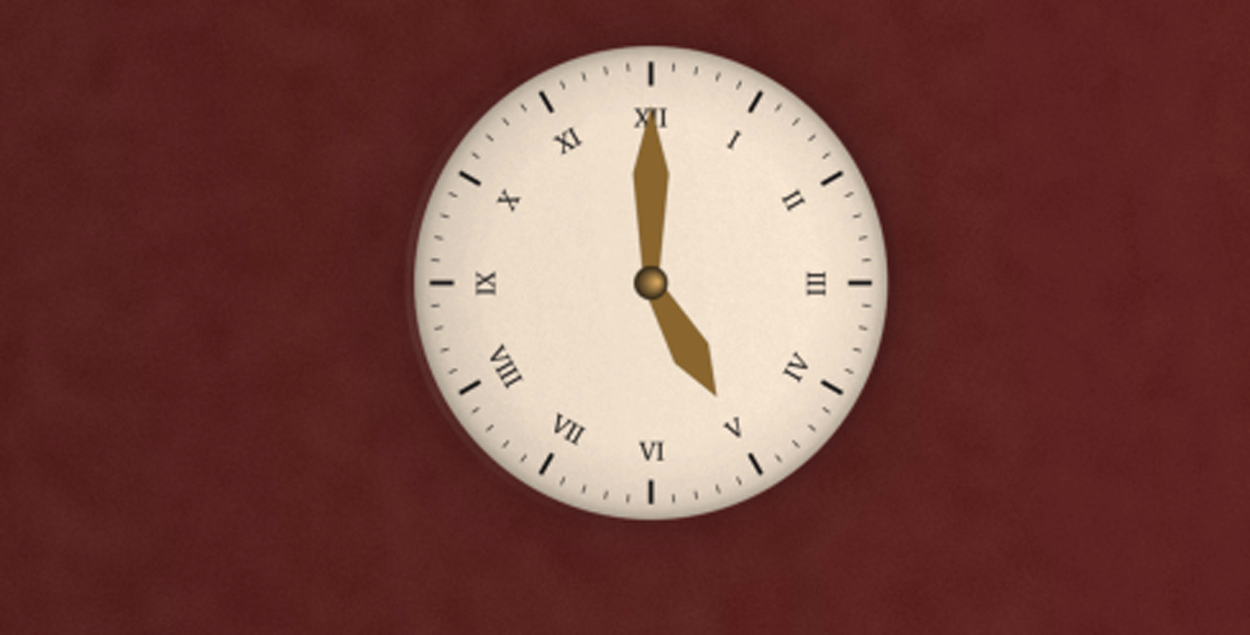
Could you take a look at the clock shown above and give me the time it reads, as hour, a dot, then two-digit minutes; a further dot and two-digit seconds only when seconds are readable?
5.00
